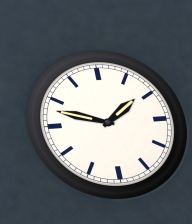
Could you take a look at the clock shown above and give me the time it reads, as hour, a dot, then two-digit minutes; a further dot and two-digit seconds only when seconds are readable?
1.48
